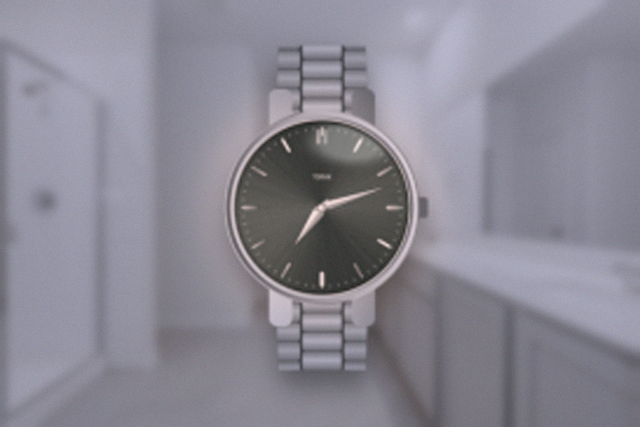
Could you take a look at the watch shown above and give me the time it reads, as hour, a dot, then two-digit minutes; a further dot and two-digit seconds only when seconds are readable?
7.12
